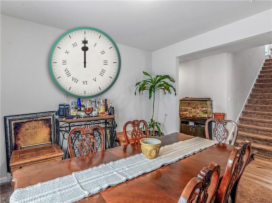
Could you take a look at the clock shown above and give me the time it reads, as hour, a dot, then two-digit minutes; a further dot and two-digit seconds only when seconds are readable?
12.00
